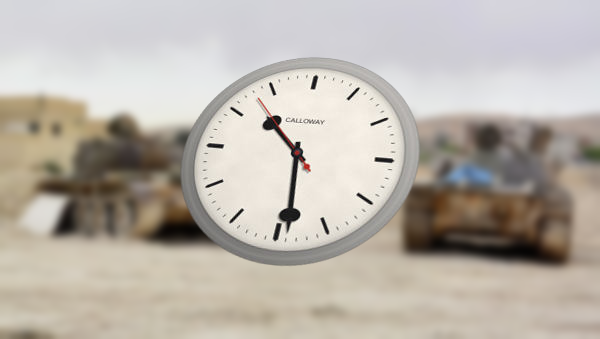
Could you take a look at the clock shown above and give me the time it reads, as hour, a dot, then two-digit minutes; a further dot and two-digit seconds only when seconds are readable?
10.28.53
